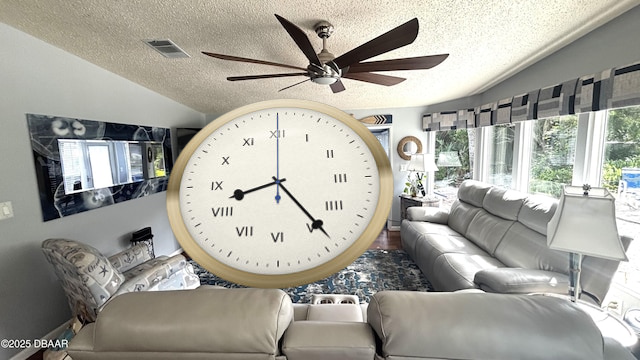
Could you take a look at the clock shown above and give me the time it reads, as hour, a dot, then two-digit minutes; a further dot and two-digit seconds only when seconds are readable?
8.24.00
